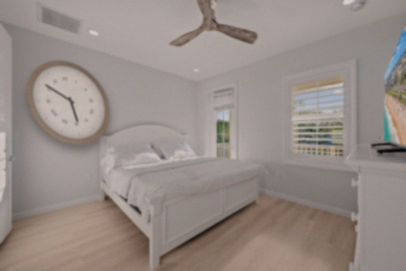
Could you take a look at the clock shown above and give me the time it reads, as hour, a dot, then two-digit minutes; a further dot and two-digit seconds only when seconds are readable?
5.51
